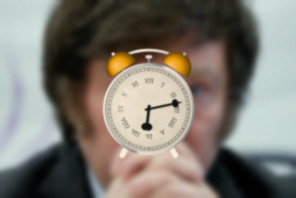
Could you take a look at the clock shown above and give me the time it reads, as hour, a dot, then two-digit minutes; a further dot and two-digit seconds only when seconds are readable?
6.13
